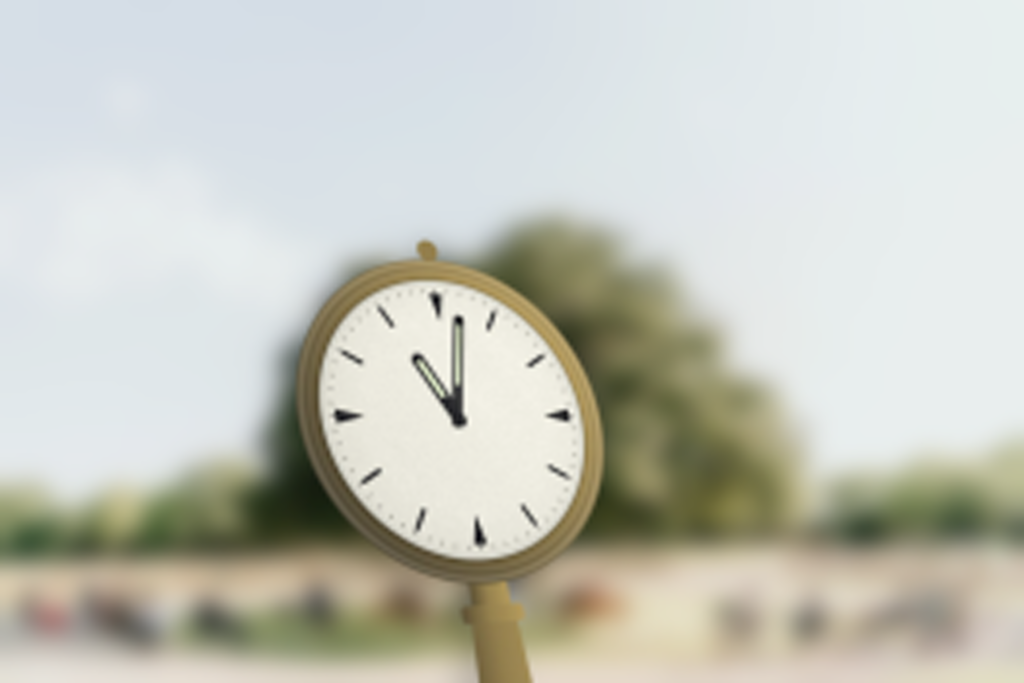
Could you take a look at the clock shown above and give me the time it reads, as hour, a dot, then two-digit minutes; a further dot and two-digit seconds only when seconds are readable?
11.02
